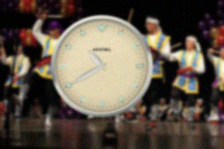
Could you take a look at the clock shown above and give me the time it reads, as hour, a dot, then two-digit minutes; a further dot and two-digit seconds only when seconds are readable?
10.40
